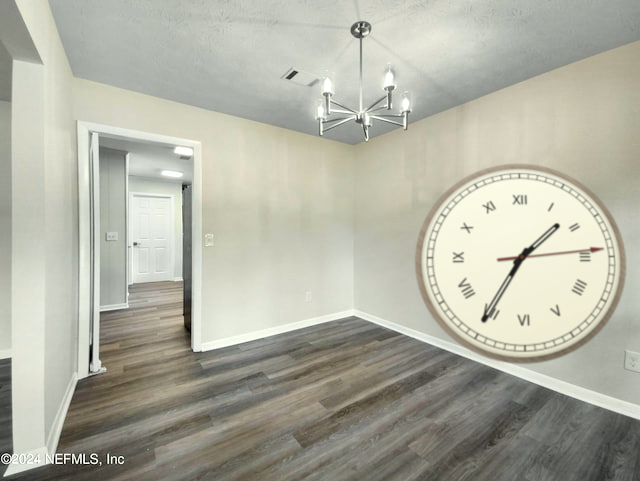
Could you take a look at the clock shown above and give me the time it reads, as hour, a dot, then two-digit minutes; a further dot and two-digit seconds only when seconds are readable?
1.35.14
